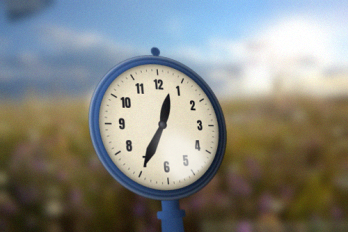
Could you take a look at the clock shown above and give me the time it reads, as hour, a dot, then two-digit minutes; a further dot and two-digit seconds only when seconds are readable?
12.35
